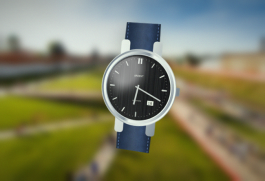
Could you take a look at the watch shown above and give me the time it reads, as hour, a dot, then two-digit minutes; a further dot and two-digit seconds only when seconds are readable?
6.19
